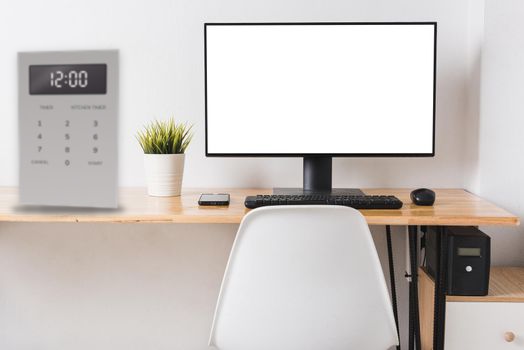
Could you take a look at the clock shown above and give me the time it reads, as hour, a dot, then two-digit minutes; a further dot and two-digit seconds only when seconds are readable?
12.00
